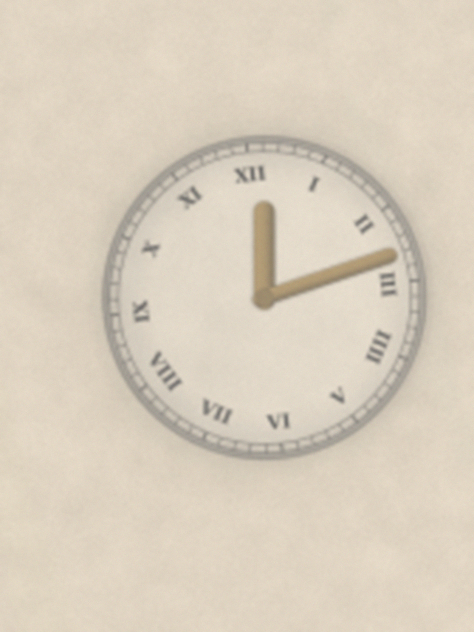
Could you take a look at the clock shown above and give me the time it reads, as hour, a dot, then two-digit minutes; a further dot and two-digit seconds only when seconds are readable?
12.13
